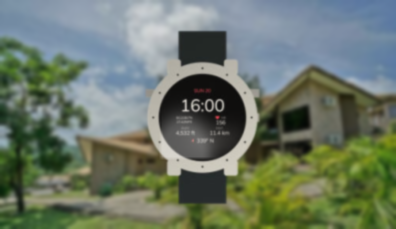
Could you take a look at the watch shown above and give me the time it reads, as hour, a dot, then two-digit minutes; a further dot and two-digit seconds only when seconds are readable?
16.00
